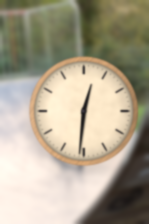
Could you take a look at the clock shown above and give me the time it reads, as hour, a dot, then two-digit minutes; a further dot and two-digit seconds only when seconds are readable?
12.31
